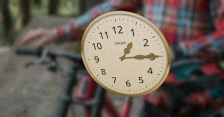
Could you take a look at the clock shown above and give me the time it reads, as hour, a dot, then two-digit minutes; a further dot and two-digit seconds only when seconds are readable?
1.15
